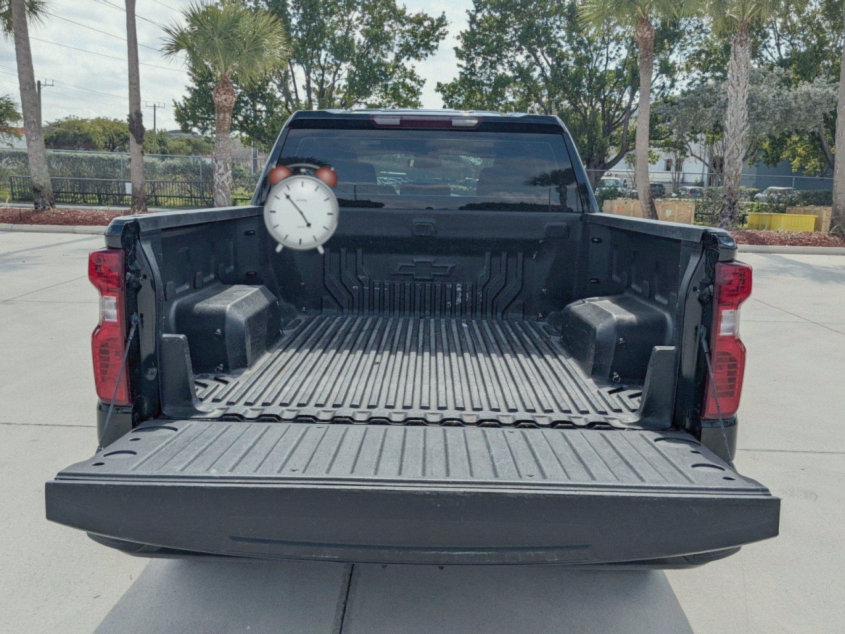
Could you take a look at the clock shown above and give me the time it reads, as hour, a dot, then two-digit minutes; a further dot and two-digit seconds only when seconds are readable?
4.53
